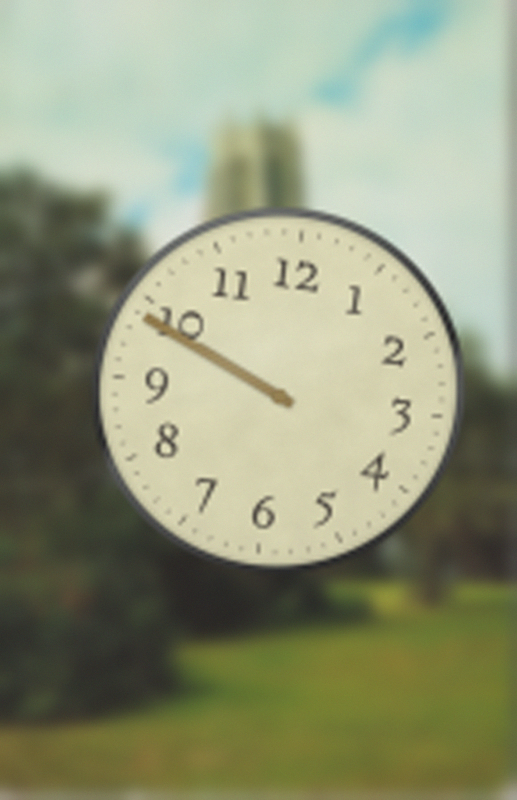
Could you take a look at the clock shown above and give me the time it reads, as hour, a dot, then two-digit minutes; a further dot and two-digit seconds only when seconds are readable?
9.49
